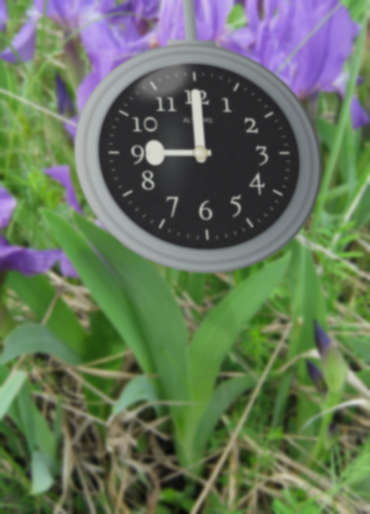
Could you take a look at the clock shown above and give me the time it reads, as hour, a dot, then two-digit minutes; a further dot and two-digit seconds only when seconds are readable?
9.00
